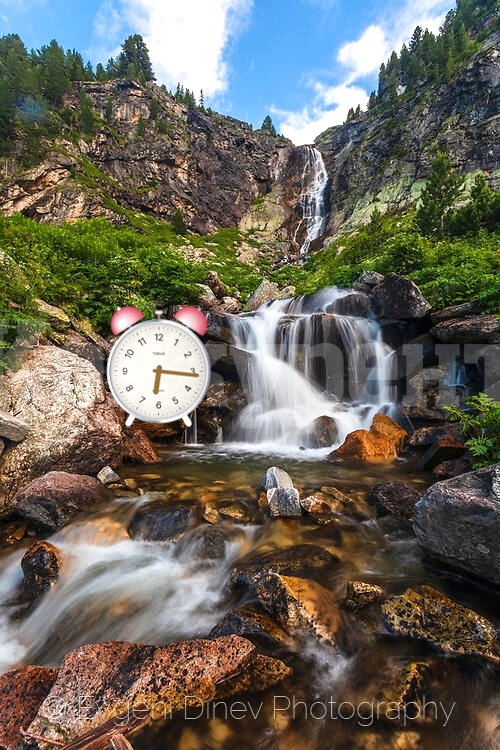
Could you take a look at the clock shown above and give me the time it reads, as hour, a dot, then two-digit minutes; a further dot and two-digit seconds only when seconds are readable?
6.16
